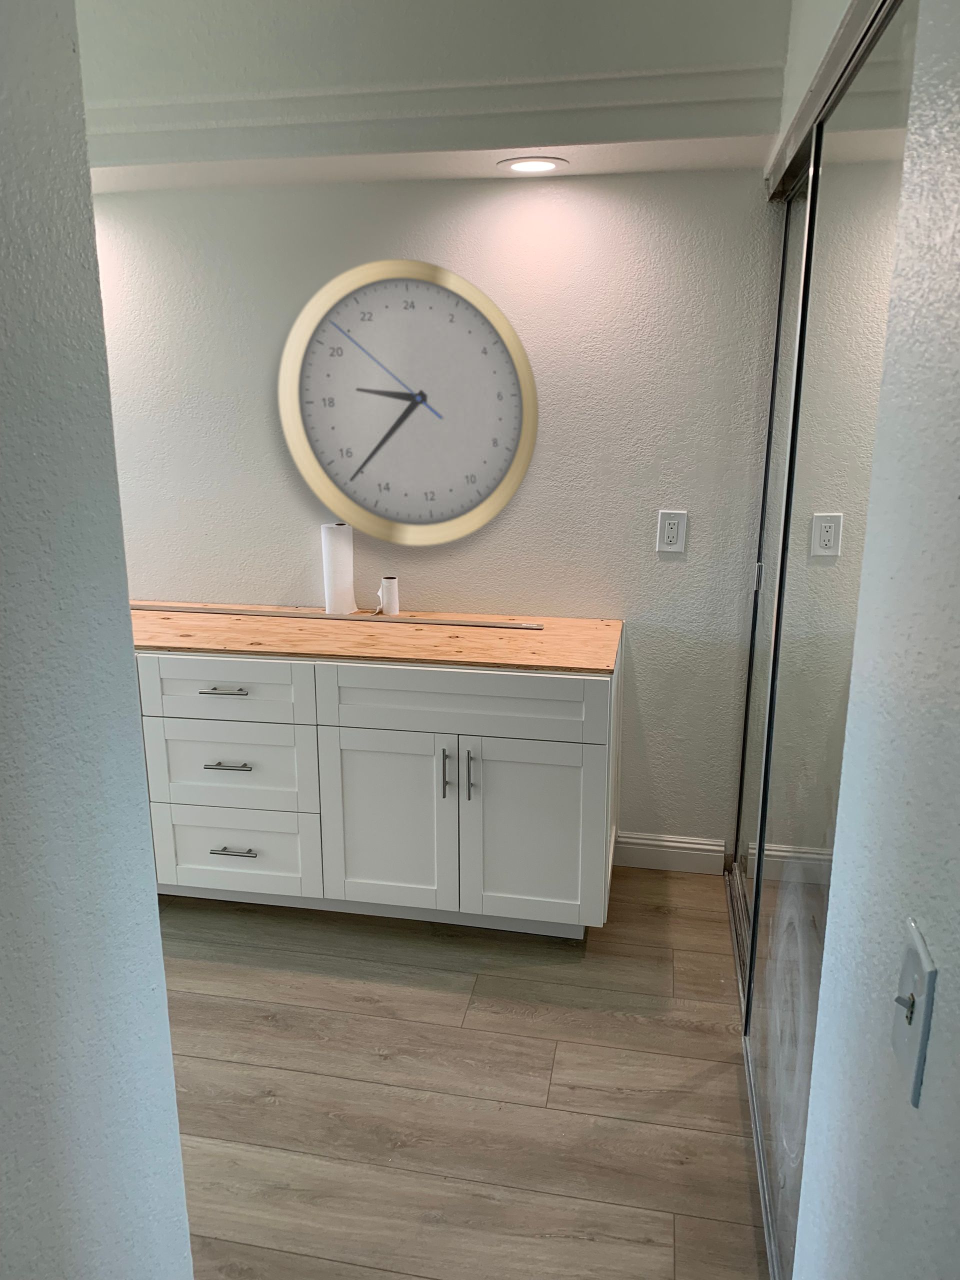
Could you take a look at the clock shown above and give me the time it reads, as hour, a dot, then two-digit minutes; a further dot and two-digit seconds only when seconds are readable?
18.37.52
